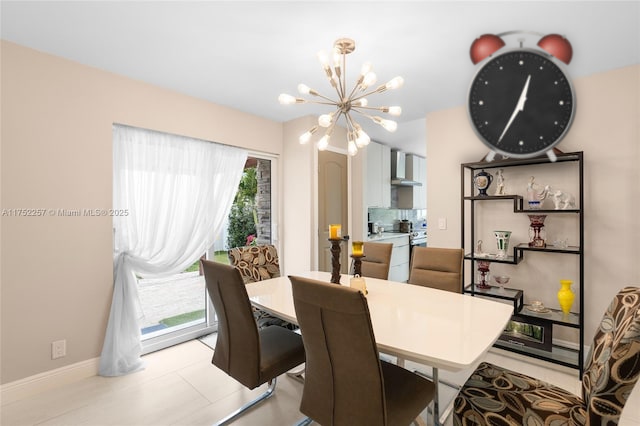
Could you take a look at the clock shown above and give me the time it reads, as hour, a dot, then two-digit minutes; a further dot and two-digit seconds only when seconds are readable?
12.35
